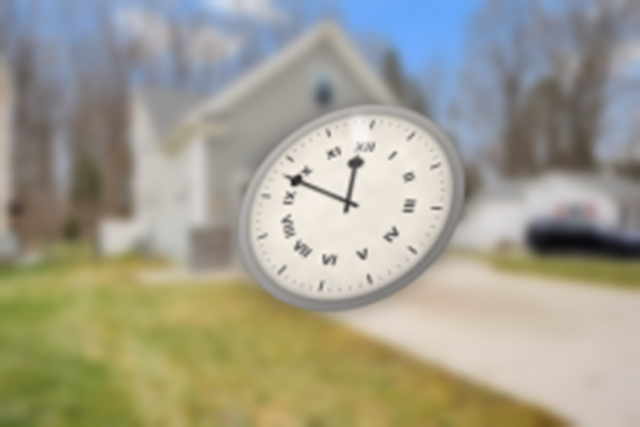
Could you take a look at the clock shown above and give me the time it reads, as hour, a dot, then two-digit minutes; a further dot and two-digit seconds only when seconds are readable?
11.48
